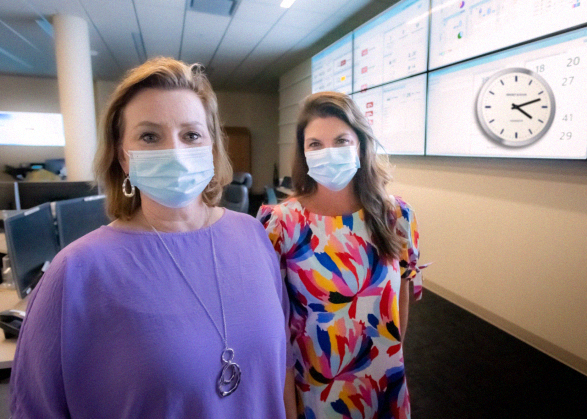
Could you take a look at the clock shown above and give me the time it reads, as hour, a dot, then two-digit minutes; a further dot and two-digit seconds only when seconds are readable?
4.12
